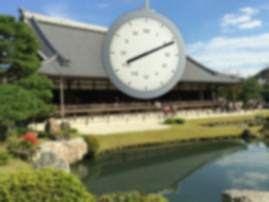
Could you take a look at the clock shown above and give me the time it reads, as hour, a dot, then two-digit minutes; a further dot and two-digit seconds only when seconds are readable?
8.11
